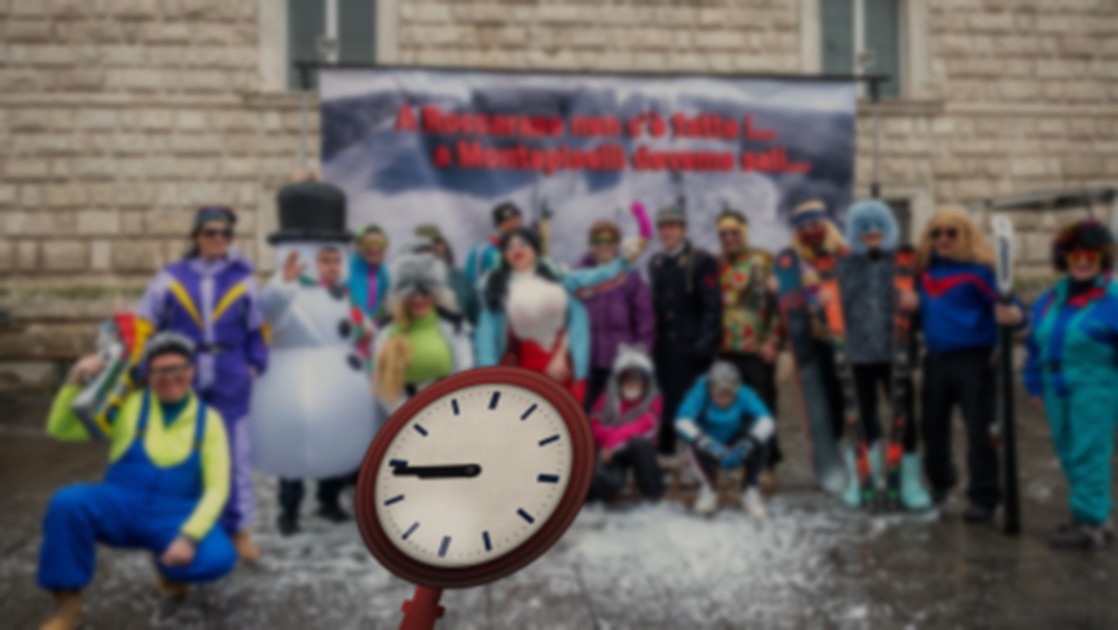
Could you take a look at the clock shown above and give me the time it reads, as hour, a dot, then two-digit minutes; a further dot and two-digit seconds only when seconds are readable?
8.44
